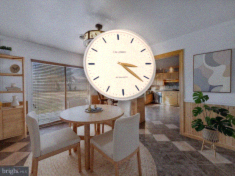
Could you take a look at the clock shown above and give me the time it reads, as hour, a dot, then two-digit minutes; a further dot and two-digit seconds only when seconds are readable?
3.22
